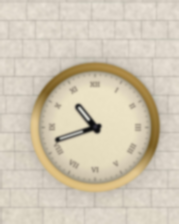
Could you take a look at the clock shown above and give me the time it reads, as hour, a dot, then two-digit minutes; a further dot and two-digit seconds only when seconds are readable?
10.42
